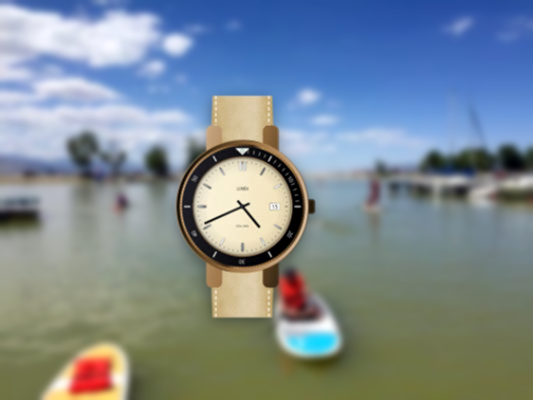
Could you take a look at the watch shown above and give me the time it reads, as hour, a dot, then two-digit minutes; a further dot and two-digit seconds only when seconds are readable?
4.41
